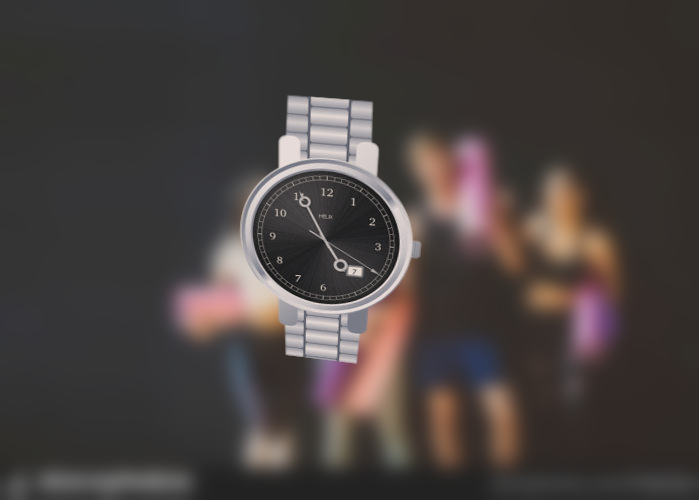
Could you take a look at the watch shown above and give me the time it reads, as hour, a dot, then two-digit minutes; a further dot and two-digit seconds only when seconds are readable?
4.55.20
